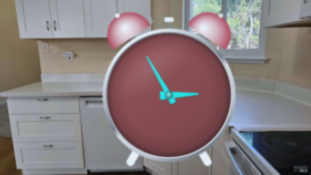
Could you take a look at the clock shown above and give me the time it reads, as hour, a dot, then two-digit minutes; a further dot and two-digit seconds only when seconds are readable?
2.55
